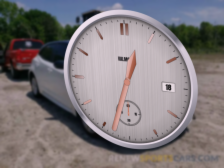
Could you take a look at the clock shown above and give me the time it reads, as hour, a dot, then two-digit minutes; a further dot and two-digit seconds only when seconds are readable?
12.33
